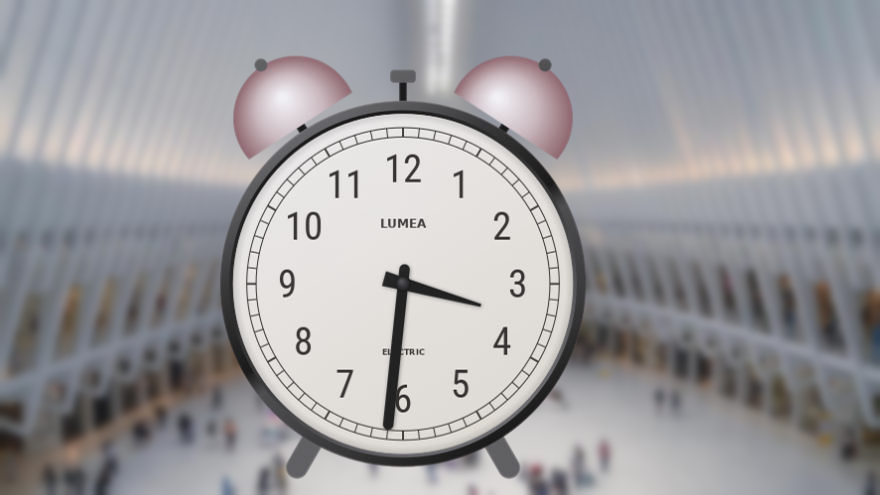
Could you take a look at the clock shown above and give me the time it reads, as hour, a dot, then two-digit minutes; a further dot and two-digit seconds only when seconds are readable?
3.31
